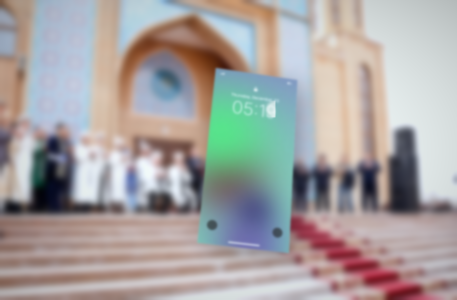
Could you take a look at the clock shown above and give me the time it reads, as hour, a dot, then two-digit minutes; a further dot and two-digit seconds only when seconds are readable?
5.19
